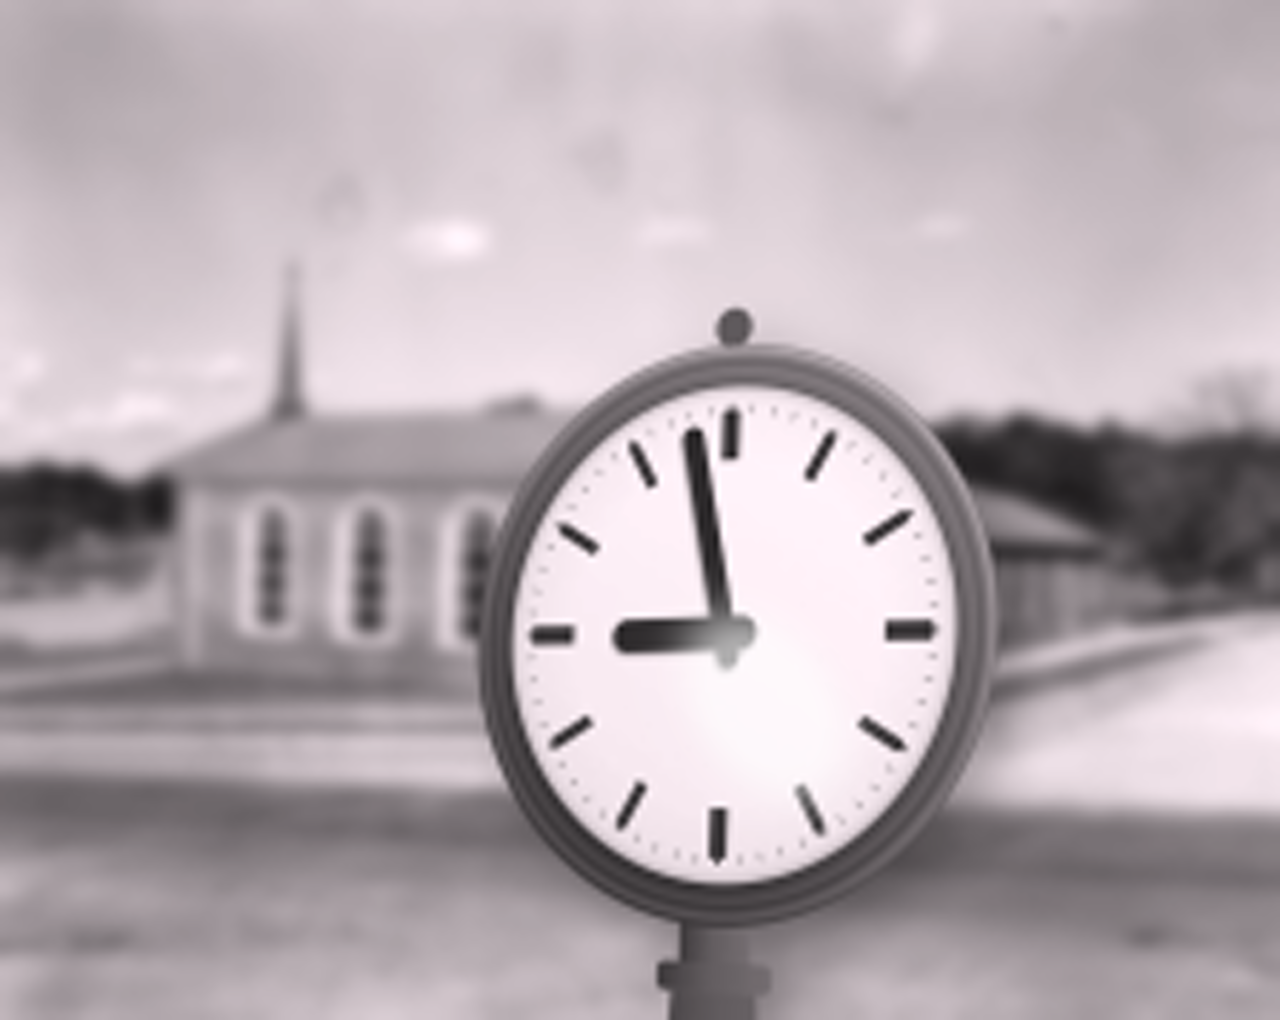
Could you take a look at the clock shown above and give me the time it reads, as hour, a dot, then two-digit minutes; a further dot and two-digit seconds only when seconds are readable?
8.58
